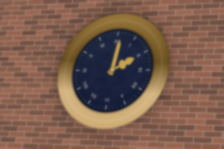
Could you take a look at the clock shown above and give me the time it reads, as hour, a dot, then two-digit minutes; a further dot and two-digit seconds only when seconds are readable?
2.01
